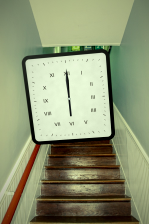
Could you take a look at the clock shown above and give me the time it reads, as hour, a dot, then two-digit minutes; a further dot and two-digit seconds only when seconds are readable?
6.00
